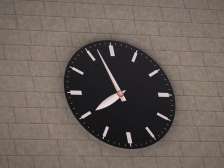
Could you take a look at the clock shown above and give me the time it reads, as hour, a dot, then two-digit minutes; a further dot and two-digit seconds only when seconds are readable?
7.57
